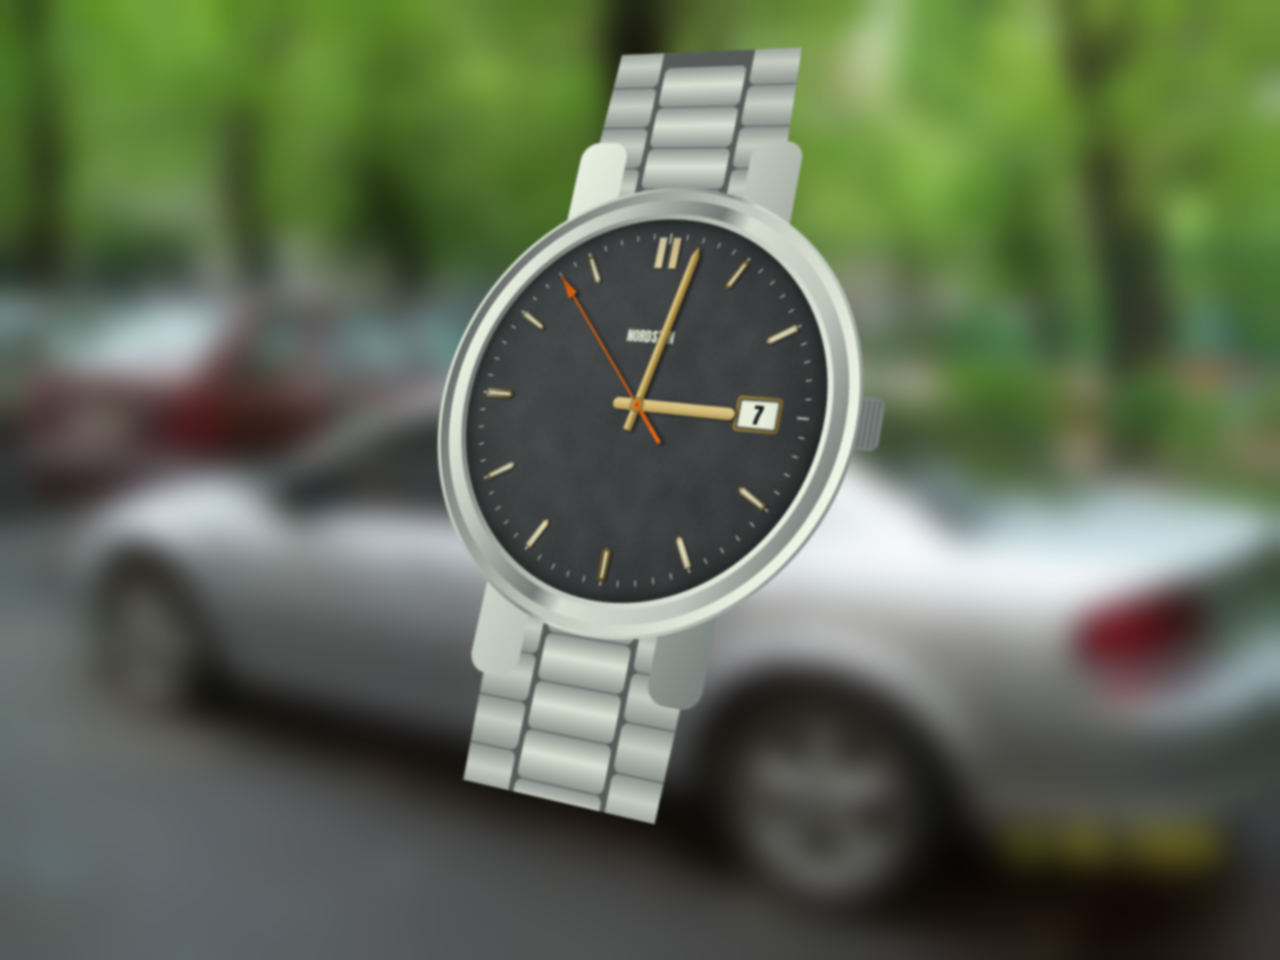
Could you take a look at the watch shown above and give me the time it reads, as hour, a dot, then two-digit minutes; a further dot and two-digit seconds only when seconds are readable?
3.01.53
